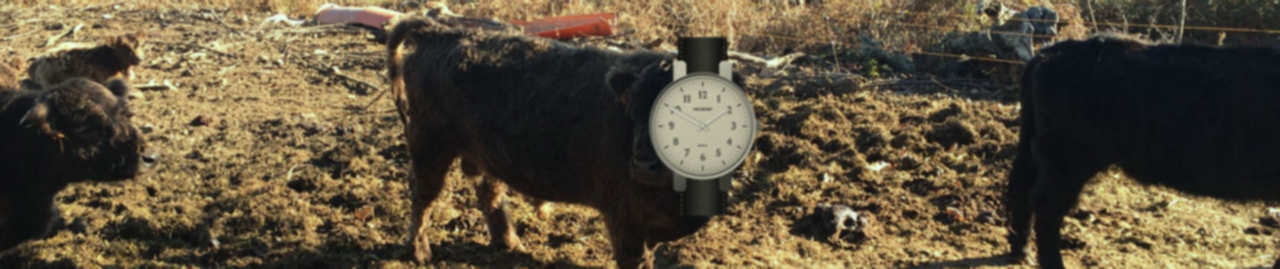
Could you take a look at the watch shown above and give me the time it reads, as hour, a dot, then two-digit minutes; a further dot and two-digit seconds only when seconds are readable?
1.50
